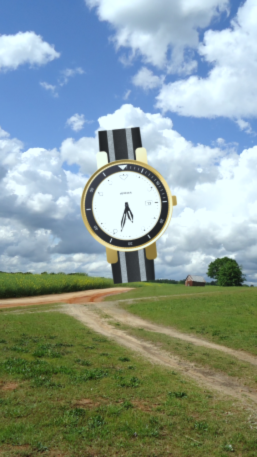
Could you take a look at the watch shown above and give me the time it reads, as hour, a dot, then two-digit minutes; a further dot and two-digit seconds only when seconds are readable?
5.33
